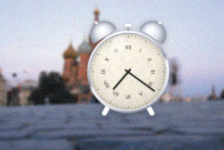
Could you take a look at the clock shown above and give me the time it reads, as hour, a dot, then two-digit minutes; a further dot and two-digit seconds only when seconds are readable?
7.21
